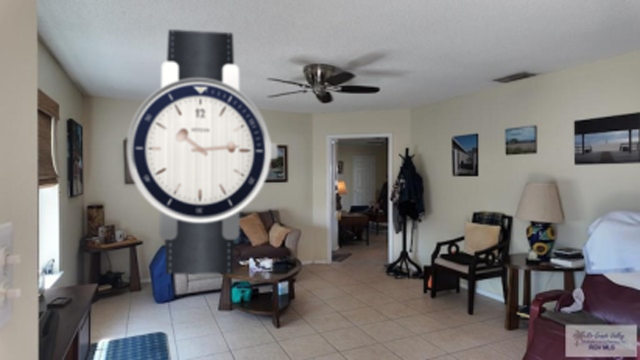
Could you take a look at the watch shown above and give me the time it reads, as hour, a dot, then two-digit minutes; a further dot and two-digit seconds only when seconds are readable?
10.14
